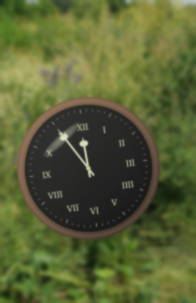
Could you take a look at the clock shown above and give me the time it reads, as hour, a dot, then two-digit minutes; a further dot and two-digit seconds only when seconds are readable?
11.55
